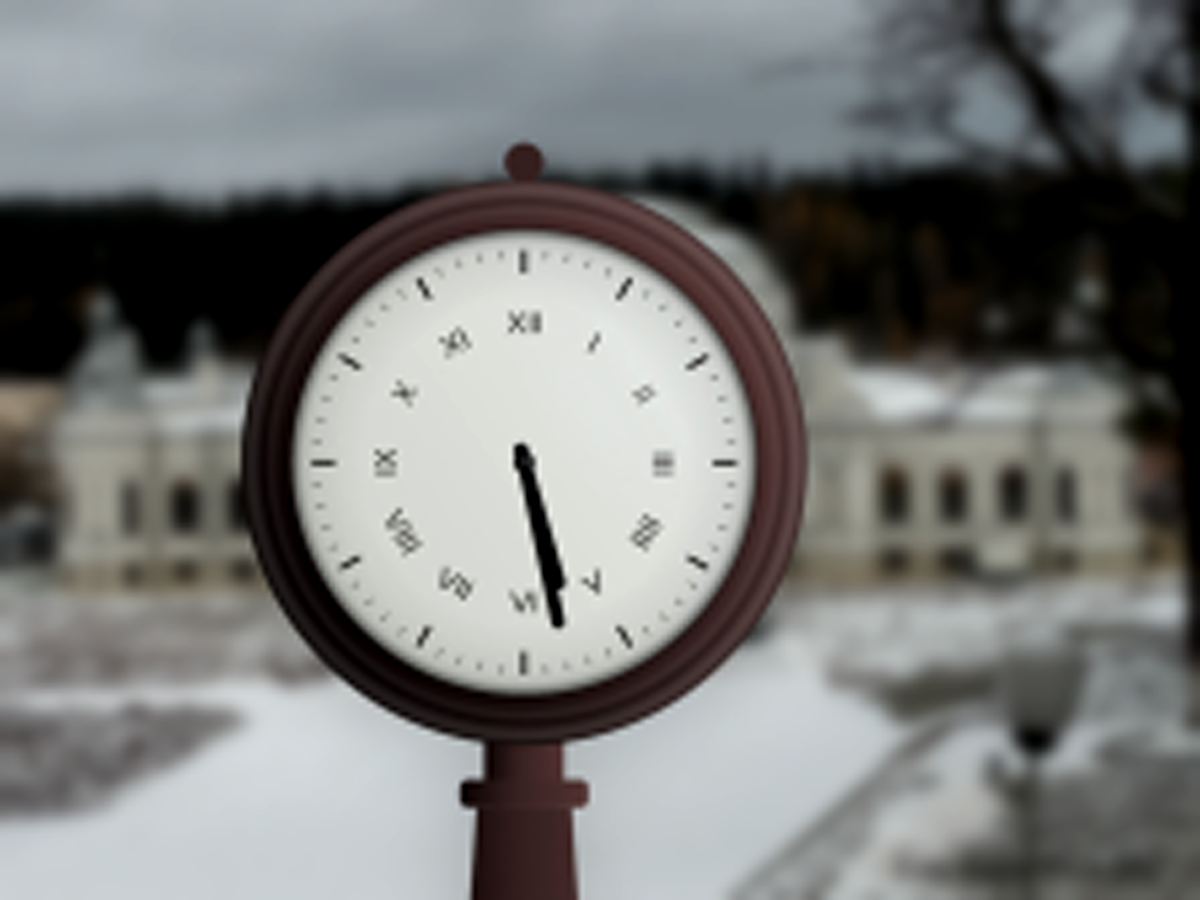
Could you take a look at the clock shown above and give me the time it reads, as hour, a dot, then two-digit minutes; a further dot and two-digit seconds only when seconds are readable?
5.28
